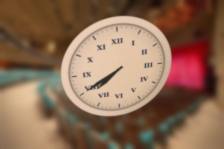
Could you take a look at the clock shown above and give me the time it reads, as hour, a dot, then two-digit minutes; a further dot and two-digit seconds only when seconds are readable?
7.40
